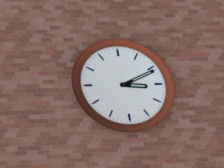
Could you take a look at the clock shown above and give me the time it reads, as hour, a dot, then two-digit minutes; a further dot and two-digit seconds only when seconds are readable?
3.11
